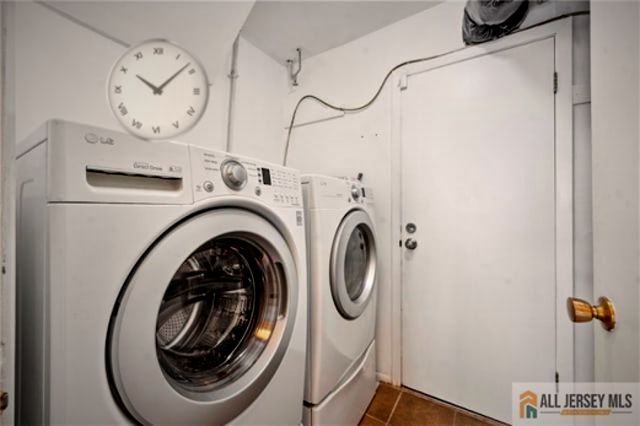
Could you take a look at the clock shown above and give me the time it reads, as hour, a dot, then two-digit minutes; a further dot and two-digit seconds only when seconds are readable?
10.08
